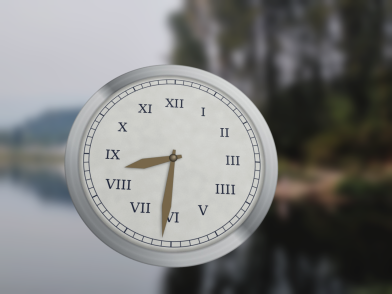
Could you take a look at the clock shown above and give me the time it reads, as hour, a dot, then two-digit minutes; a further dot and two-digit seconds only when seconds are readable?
8.31
